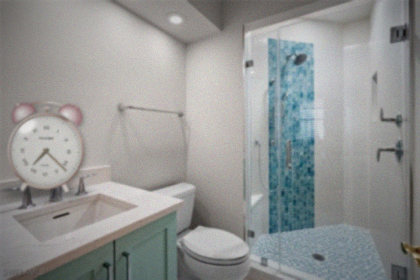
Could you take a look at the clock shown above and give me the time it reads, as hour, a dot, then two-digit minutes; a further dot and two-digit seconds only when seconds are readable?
7.22
